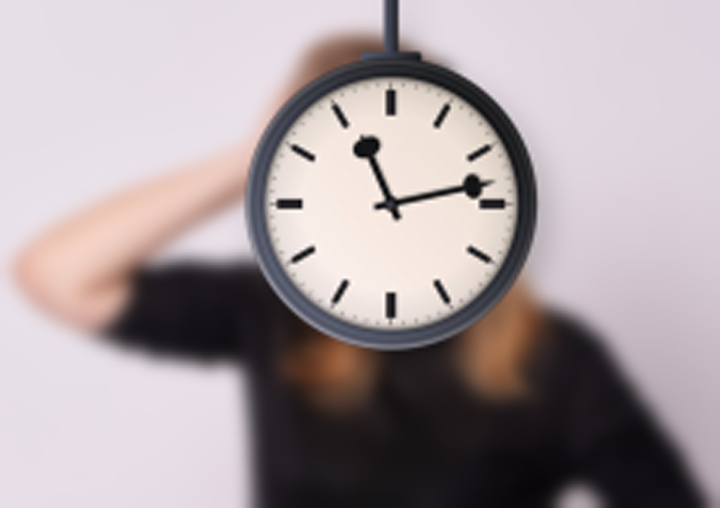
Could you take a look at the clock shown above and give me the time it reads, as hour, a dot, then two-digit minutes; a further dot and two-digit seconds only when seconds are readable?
11.13
